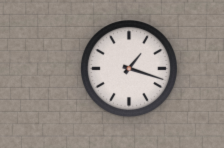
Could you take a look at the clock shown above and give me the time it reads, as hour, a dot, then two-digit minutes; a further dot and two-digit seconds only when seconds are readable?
1.18
